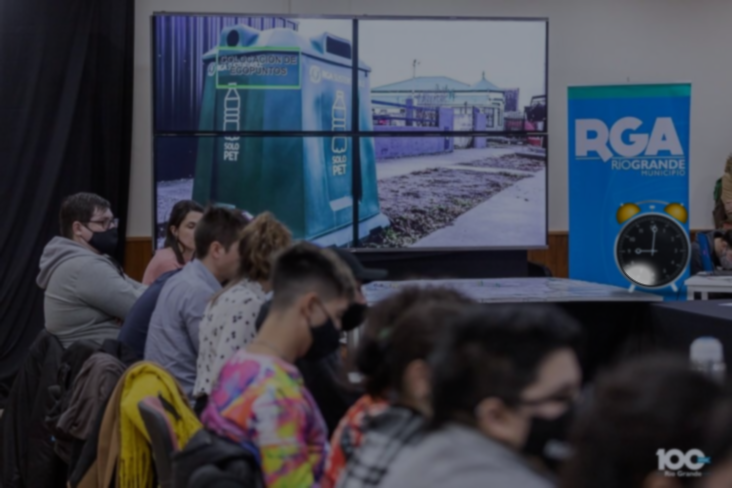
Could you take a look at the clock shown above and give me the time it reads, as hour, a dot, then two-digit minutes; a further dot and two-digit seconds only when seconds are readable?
9.01
